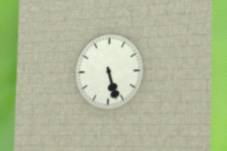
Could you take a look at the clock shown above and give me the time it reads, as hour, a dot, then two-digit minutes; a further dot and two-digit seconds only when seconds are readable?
5.27
